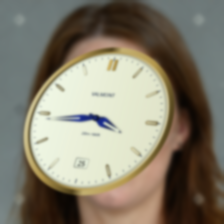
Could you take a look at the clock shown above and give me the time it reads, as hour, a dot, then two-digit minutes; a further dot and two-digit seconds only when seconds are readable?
3.44
